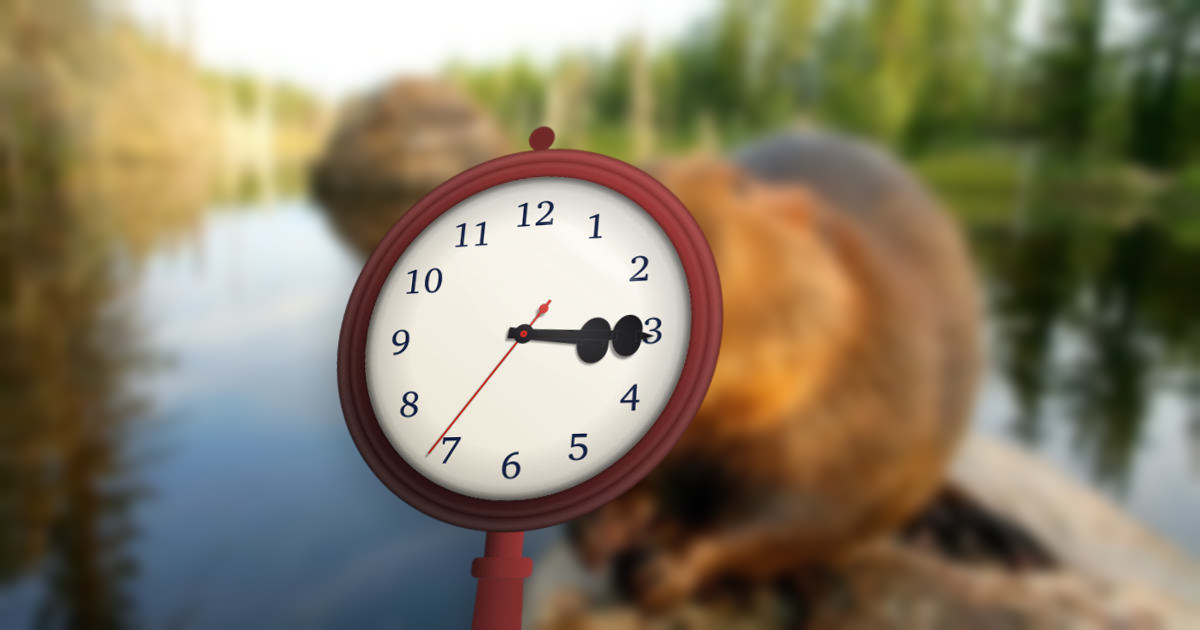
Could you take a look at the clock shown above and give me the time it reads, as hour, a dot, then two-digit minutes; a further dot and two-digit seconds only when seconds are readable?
3.15.36
